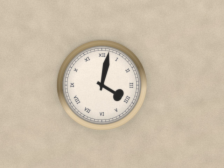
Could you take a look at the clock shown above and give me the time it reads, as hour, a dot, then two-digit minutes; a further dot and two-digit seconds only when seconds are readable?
4.02
